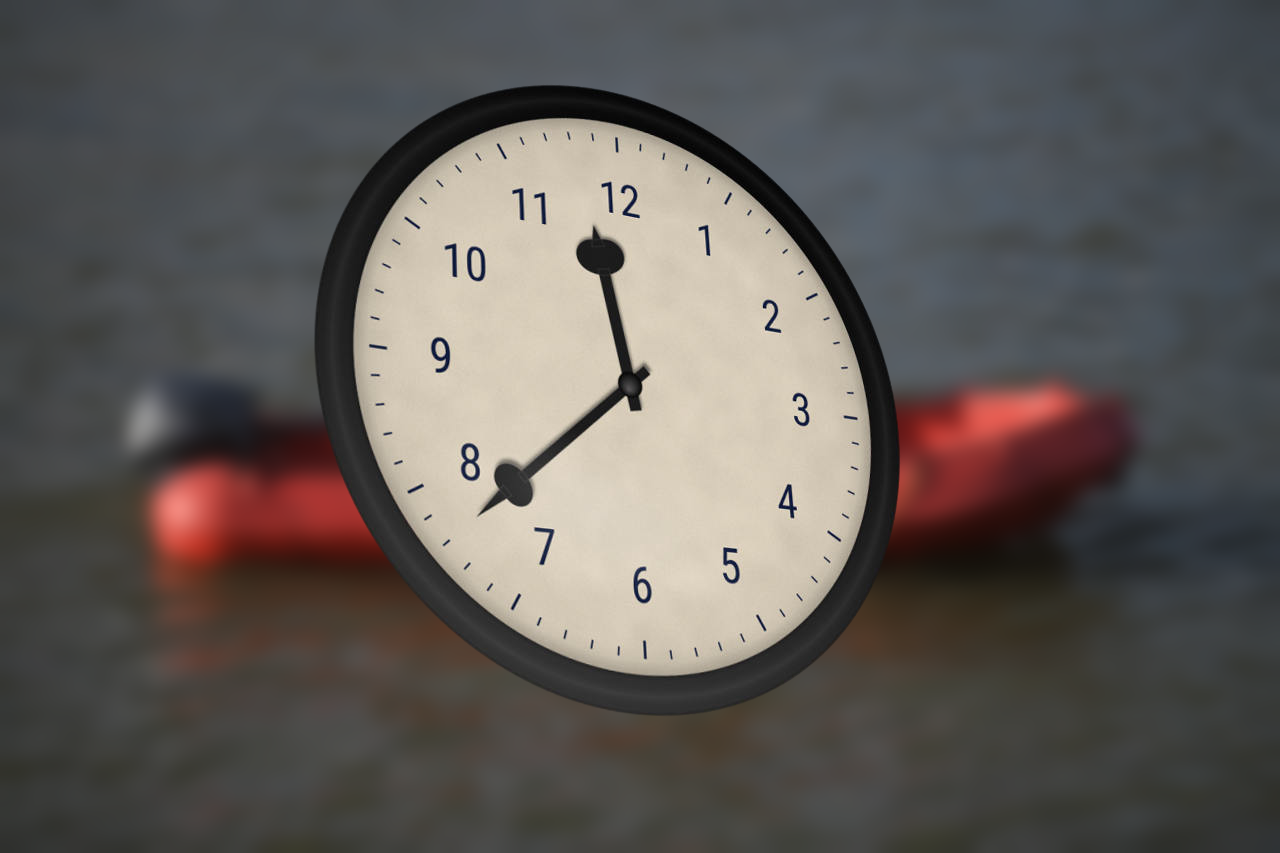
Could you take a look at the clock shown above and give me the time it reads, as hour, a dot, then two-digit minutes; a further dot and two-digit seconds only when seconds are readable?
11.38
